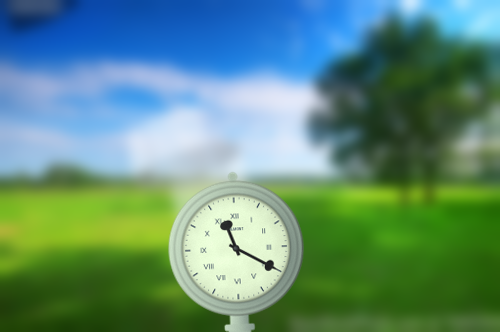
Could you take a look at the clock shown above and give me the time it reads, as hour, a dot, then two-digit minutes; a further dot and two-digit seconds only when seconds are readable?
11.20
